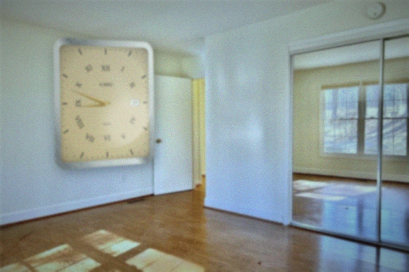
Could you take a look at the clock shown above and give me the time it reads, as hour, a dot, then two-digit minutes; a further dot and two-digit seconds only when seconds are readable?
8.48
